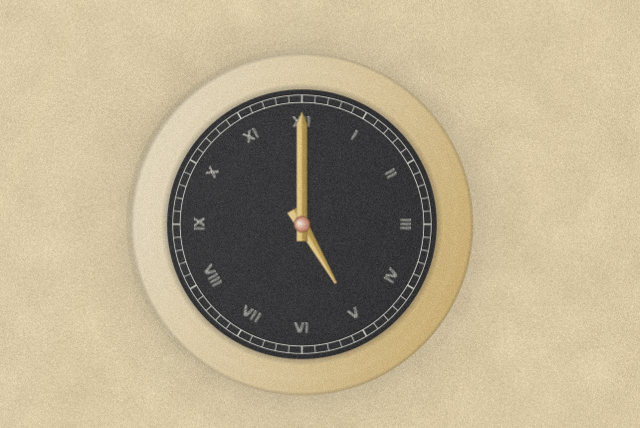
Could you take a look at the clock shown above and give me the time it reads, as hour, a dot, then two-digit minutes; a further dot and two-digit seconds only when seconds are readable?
5.00
